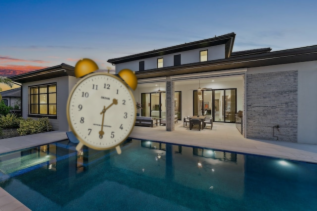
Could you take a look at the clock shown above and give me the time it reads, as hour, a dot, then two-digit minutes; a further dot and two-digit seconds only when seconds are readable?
1.30
